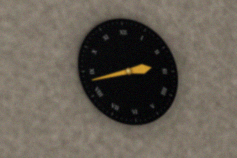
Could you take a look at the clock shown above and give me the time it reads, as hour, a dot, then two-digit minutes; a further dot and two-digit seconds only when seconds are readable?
2.43
